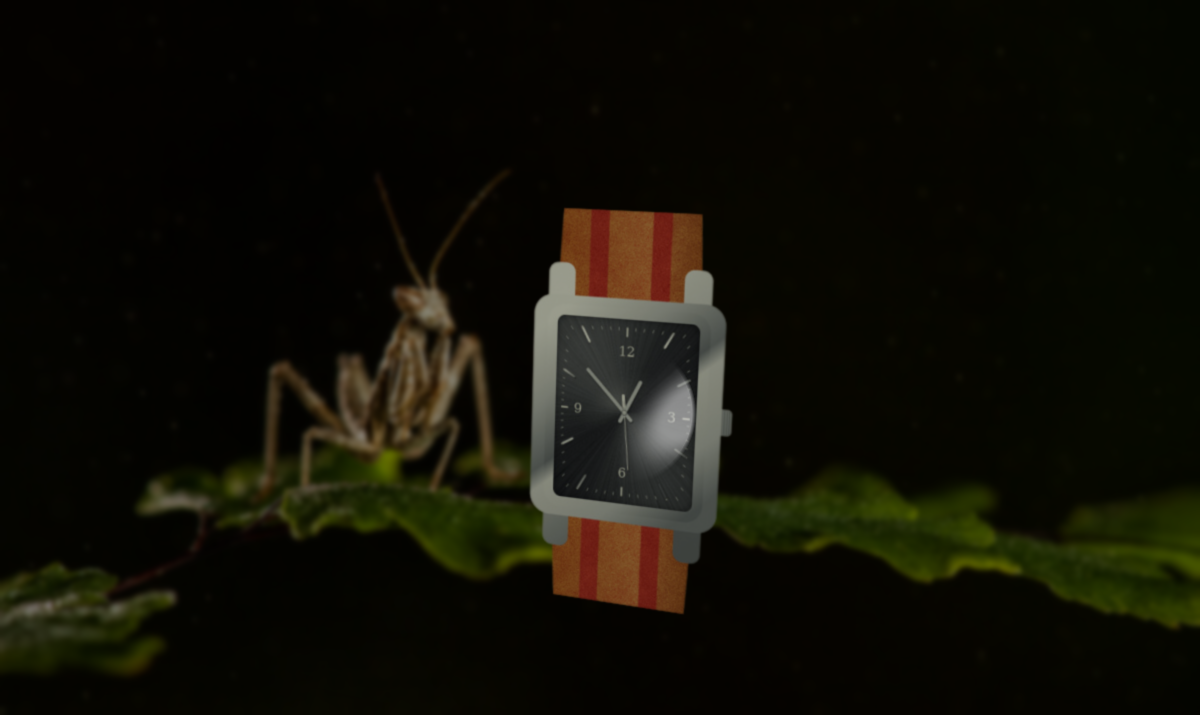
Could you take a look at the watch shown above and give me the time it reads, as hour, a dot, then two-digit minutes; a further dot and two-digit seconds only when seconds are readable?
12.52.29
